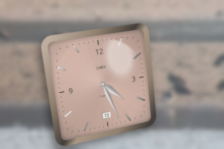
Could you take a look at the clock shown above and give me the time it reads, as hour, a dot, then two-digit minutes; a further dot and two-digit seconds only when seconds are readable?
4.27
